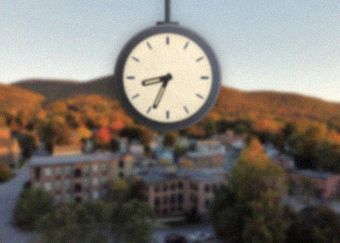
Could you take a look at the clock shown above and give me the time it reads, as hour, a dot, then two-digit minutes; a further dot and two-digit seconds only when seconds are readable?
8.34
